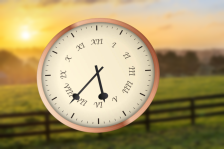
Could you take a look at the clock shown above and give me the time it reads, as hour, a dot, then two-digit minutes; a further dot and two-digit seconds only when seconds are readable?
5.37
